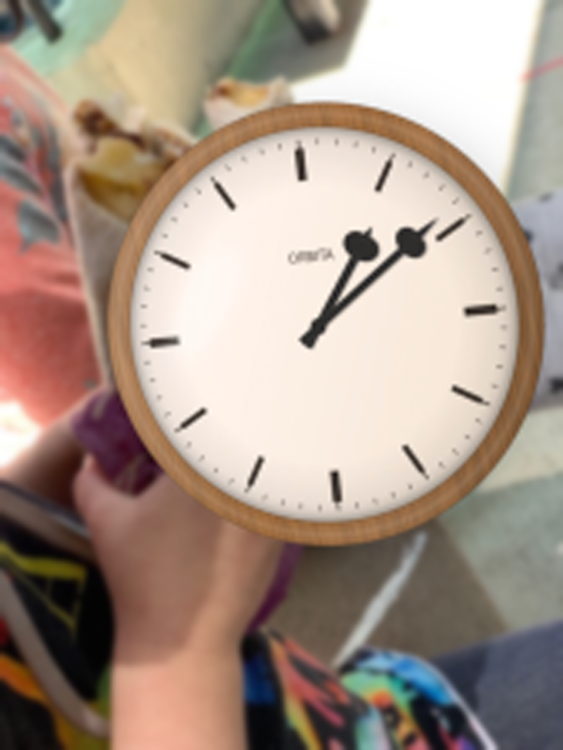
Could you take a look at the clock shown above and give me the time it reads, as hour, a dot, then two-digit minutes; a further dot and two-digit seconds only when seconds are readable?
1.09
